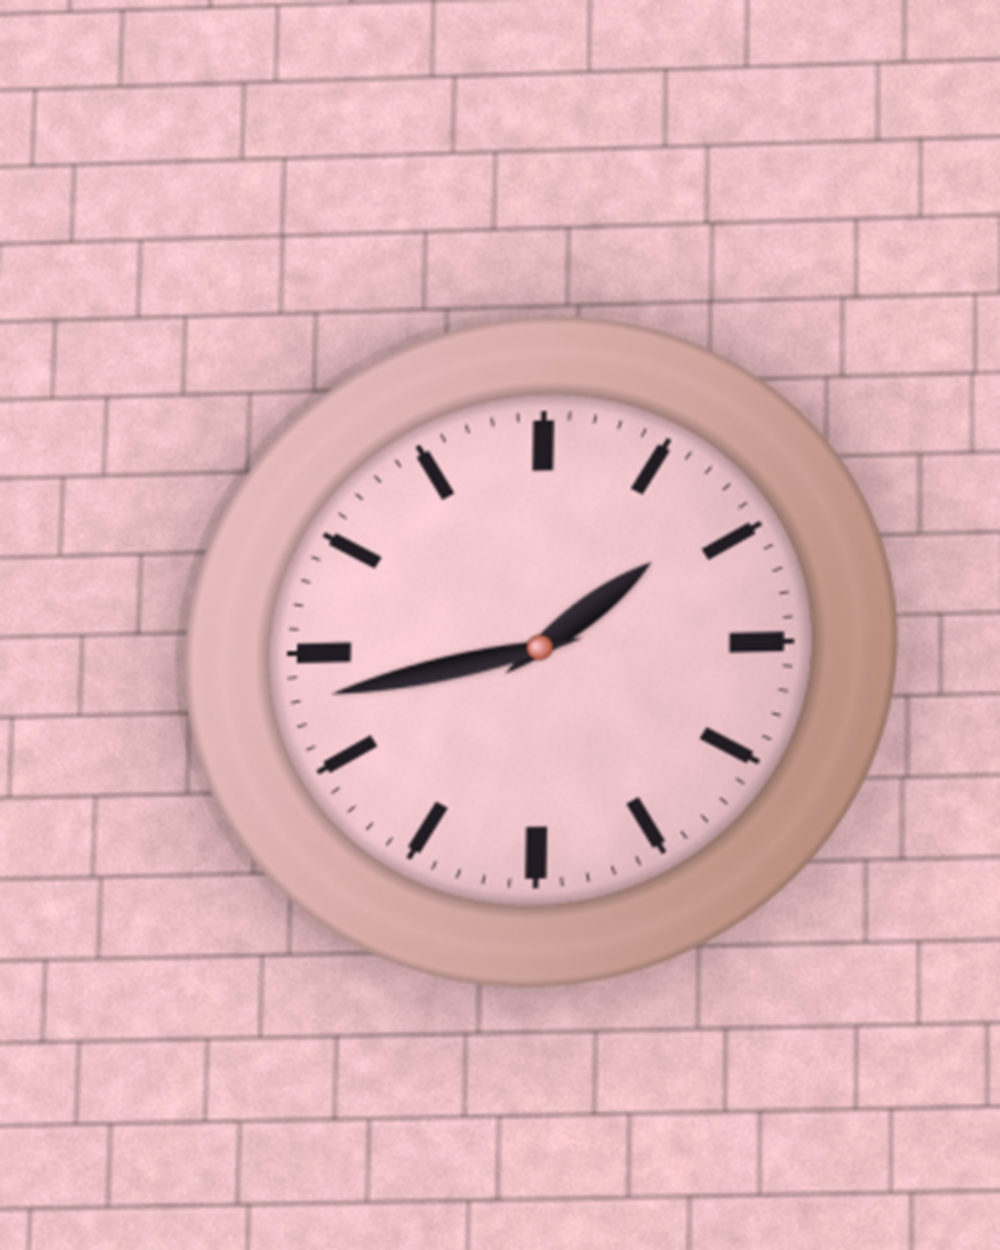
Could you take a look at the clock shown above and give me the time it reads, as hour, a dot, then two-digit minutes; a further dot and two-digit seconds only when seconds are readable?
1.43
